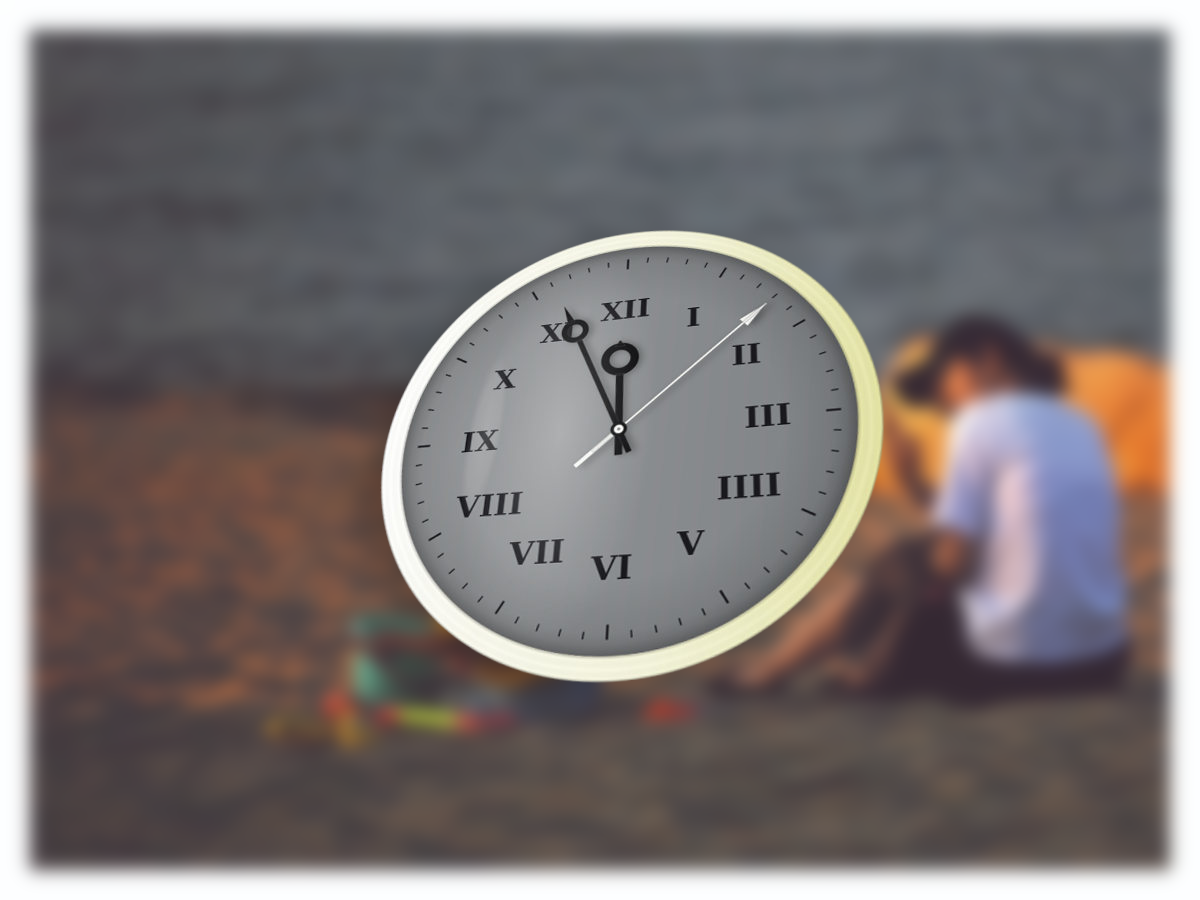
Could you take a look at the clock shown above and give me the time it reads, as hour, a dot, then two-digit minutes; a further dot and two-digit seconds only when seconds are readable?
11.56.08
